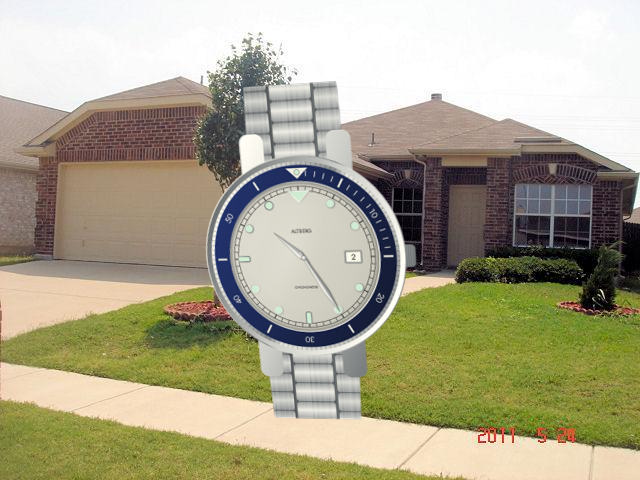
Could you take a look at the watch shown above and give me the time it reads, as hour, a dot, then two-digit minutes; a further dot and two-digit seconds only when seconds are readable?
10.25
